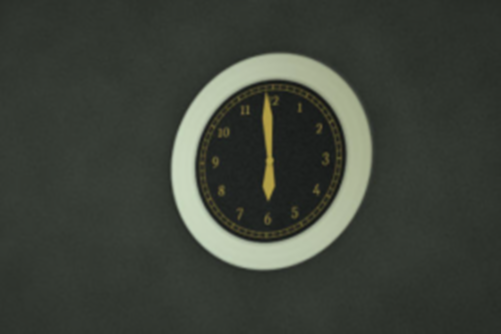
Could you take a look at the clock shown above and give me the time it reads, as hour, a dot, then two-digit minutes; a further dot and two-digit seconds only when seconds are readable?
5.59
